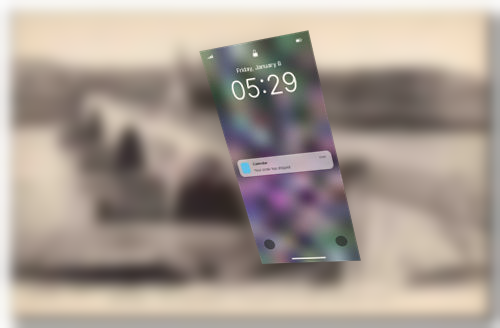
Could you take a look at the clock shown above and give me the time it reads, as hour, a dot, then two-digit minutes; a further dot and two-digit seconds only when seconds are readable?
5.29
